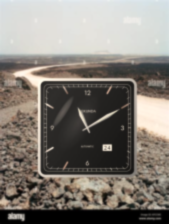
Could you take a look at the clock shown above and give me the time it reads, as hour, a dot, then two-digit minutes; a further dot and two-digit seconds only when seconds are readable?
11.10
